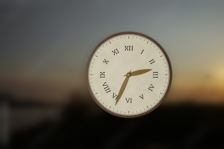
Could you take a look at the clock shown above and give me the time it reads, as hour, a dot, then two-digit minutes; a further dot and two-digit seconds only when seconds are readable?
2.34
